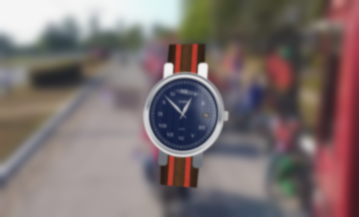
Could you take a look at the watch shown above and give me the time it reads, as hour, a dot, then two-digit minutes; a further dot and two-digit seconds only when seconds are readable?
12.52
